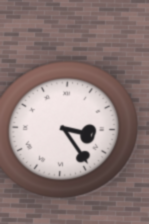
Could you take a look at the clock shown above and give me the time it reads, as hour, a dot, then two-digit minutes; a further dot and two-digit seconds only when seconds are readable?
3.24
